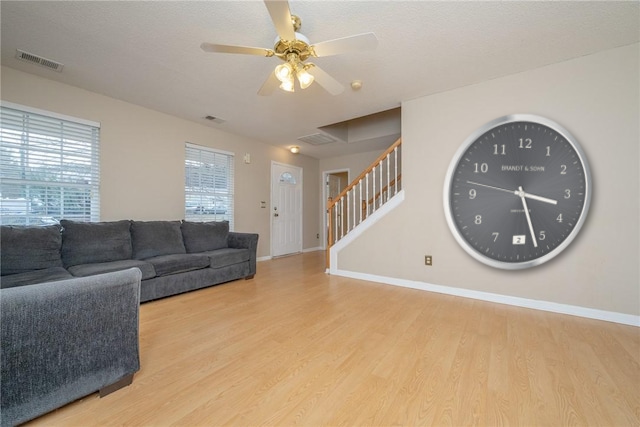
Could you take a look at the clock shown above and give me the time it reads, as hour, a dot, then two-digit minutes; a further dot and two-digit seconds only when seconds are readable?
3.26.47
